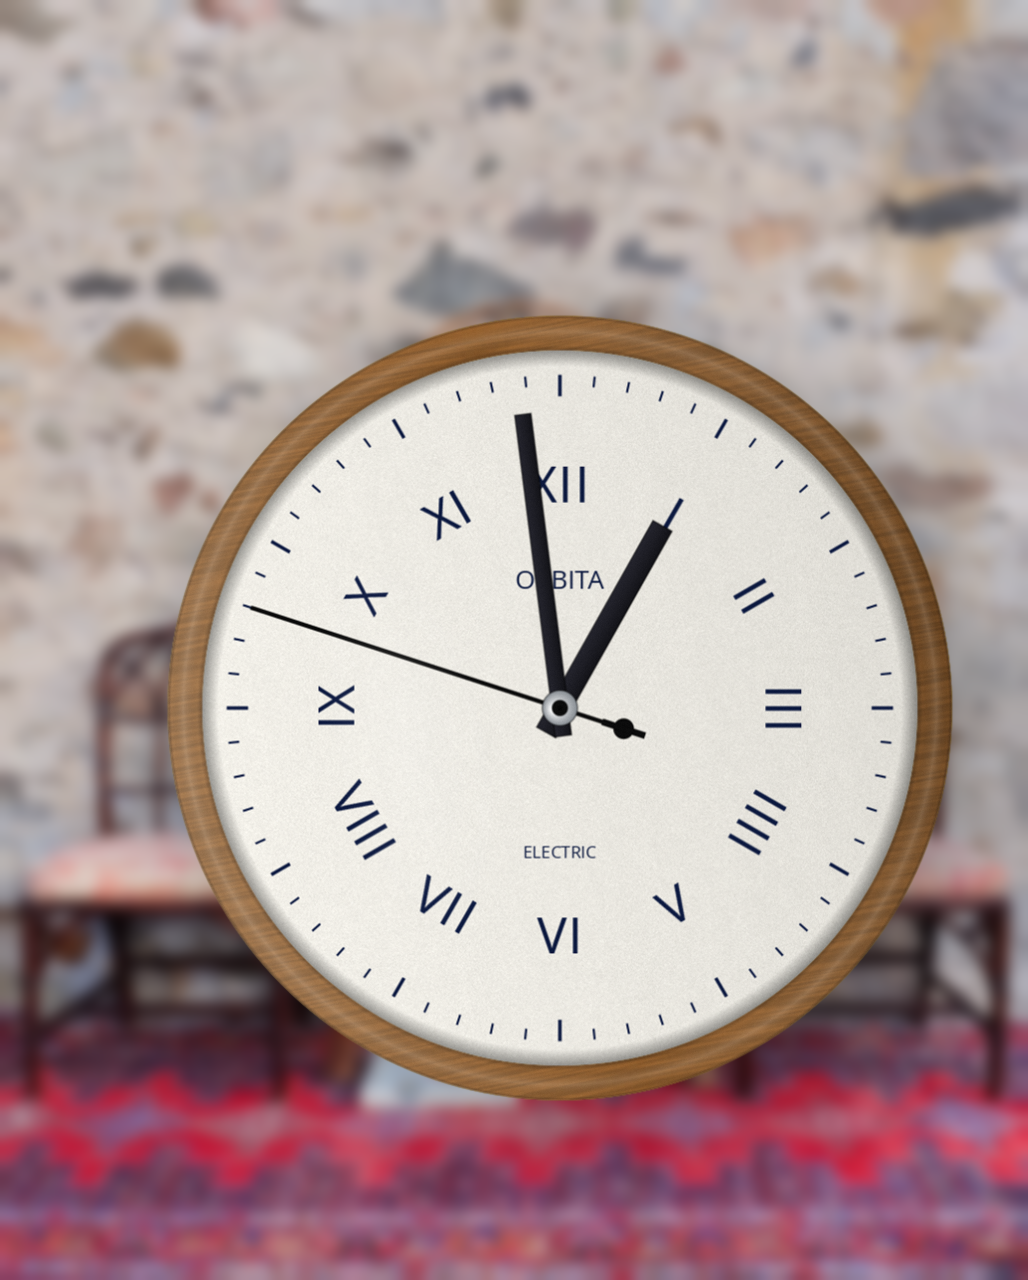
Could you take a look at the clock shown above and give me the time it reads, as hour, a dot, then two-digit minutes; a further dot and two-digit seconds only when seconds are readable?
12.58.48
